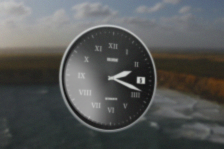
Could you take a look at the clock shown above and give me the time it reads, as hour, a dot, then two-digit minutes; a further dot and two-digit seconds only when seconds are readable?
2.18
